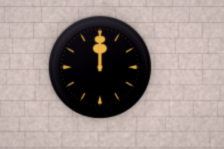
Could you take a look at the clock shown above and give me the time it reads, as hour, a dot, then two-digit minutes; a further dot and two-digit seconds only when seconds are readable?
12.00
